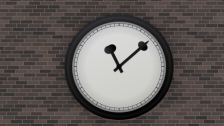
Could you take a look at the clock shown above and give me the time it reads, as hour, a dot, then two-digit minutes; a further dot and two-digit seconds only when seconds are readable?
11.08
